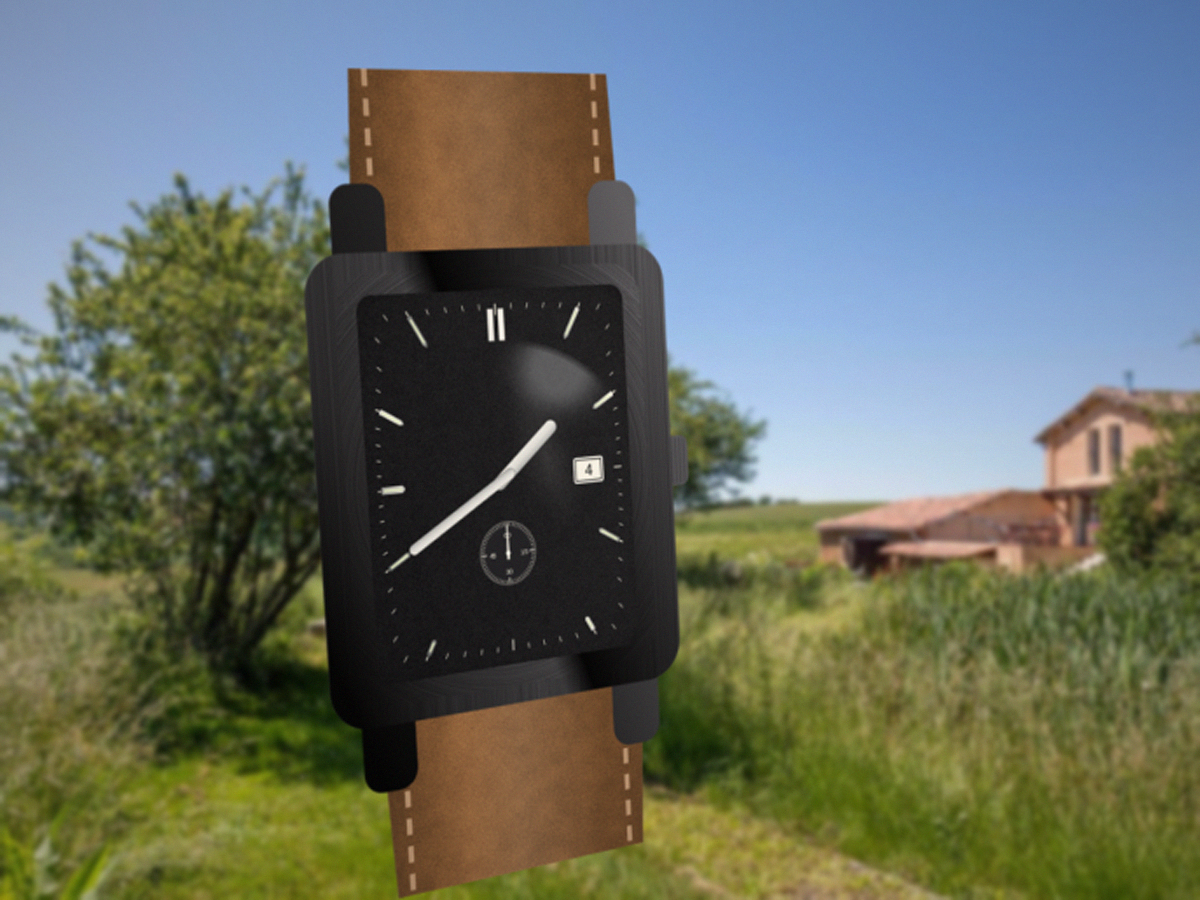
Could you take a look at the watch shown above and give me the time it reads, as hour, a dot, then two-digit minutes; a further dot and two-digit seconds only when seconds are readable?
1.40
